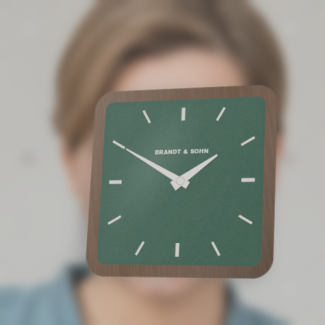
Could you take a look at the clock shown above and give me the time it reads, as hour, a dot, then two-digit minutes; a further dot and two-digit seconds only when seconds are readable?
1.50
